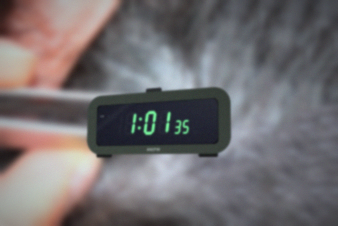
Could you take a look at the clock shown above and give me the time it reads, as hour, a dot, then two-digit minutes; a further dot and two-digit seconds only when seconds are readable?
1.01.35
